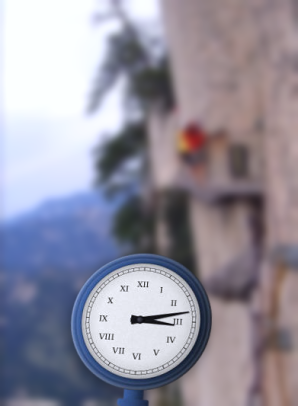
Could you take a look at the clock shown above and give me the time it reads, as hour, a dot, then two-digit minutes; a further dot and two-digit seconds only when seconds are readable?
3.13
